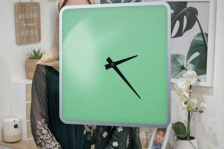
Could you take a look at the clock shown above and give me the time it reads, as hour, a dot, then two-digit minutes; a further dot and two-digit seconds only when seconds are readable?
2.23
